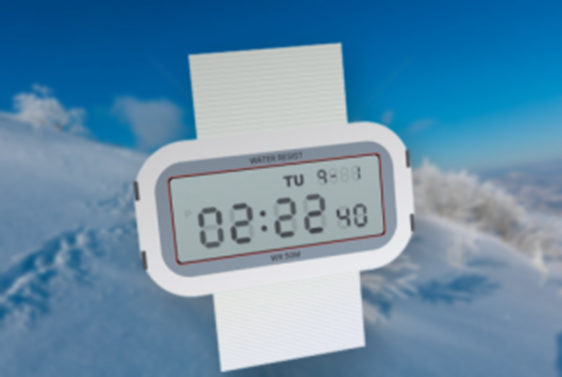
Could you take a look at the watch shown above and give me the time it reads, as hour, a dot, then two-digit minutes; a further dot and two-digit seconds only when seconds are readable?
2.22.40
